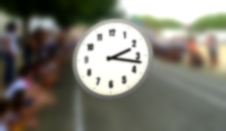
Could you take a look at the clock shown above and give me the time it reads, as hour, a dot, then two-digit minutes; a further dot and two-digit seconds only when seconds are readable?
2.17
